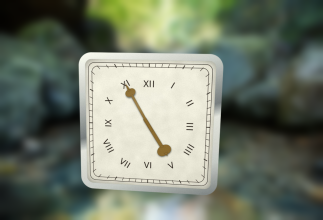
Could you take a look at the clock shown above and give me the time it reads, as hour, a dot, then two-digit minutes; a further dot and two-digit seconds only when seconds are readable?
4.55
